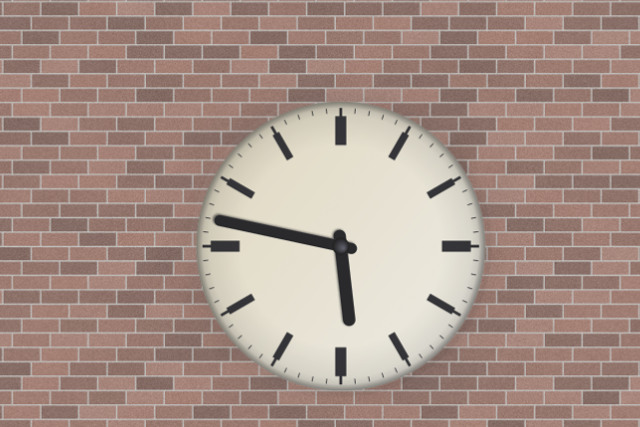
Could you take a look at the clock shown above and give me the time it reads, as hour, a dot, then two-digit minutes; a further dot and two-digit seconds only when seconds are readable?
5.47
